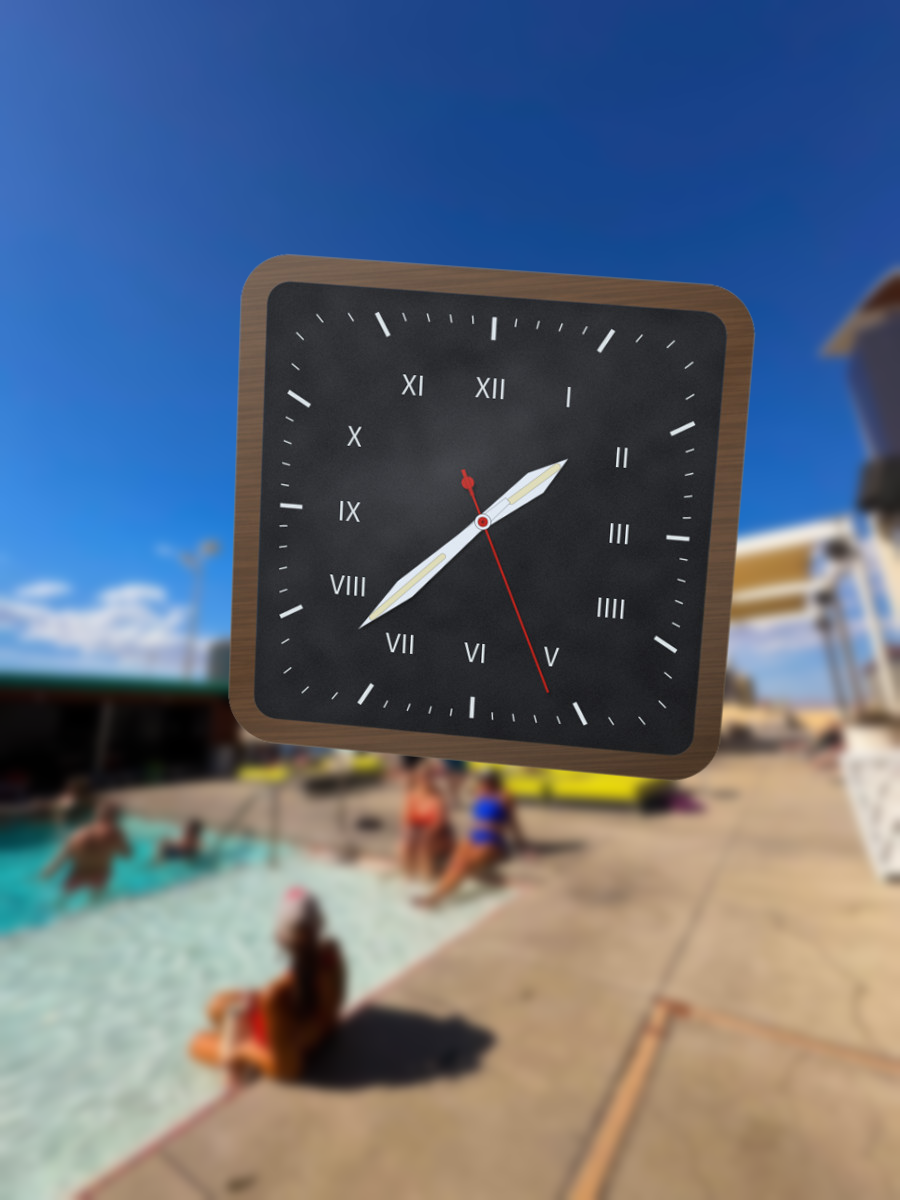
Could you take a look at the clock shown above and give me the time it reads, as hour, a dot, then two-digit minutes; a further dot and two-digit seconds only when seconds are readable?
1.37.26
